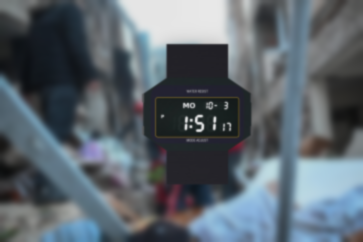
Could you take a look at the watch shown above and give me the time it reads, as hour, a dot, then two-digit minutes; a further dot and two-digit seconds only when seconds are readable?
1.51
